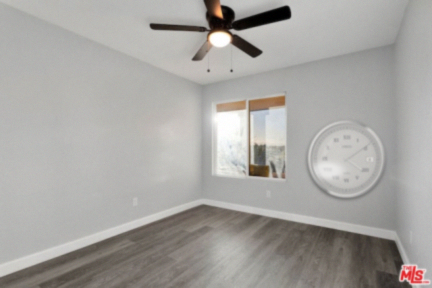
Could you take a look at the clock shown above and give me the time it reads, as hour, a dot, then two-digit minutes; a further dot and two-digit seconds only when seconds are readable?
4.09
